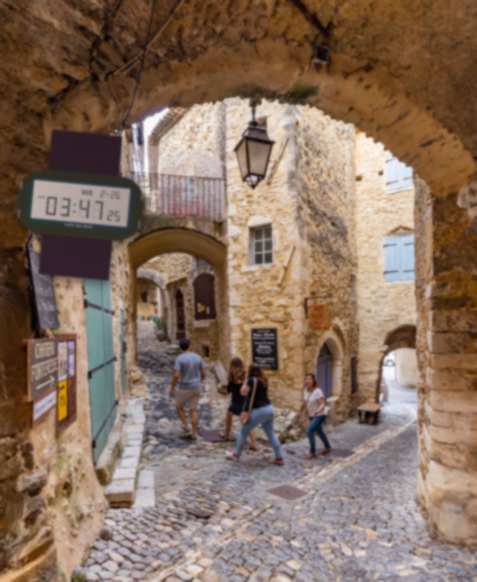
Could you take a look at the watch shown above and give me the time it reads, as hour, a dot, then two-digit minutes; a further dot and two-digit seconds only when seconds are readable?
3.47
